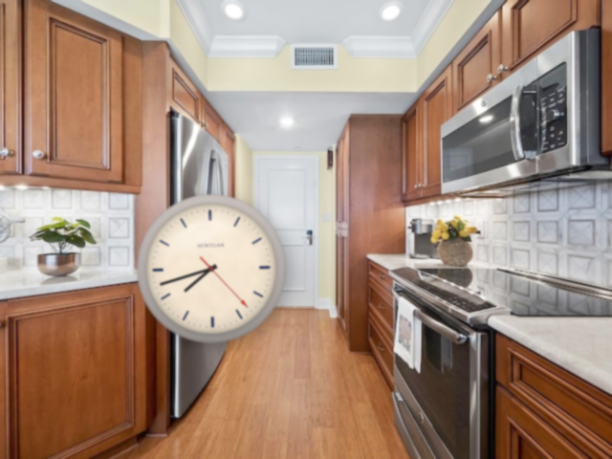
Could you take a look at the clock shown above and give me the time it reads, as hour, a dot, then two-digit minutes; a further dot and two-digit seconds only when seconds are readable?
7.42.23
